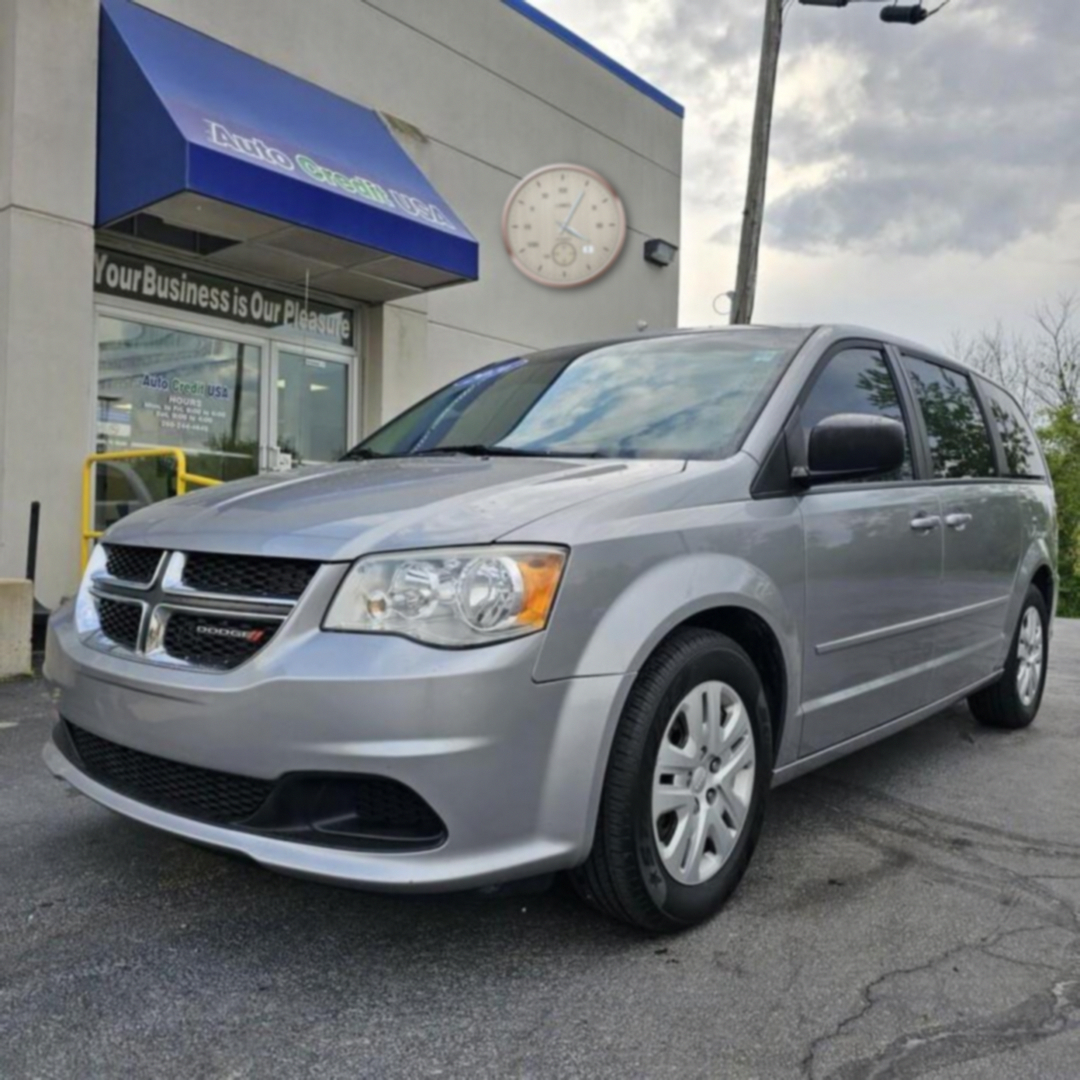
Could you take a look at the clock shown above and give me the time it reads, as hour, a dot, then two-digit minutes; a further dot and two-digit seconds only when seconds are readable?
4.05
